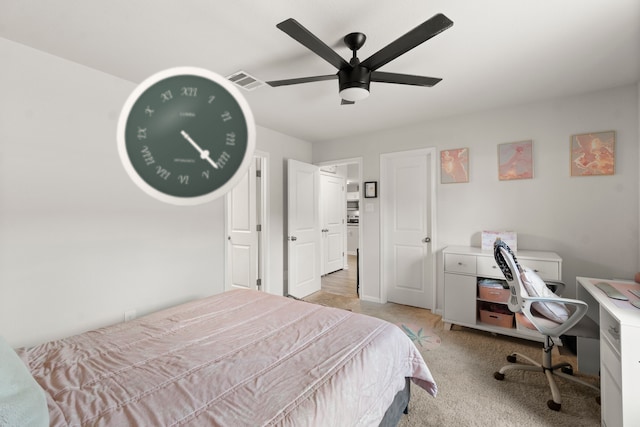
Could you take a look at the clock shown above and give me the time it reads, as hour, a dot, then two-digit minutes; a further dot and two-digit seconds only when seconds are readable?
4.22
